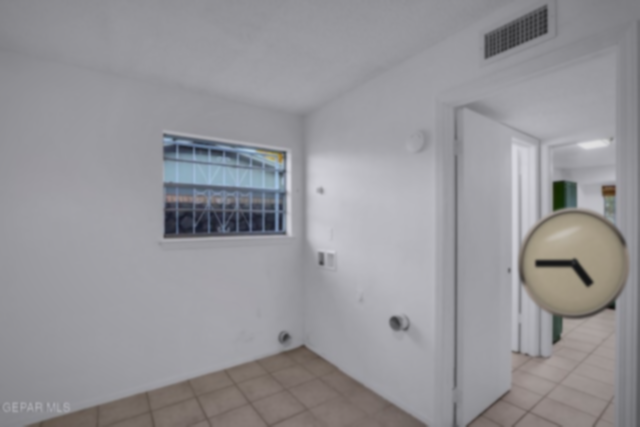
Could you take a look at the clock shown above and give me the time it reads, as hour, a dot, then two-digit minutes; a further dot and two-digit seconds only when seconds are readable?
4.45
